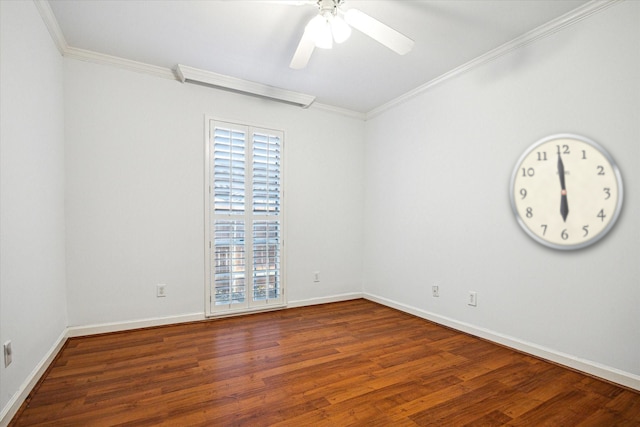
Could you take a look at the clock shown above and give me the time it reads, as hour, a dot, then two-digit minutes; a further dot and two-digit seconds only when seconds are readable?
5.59
